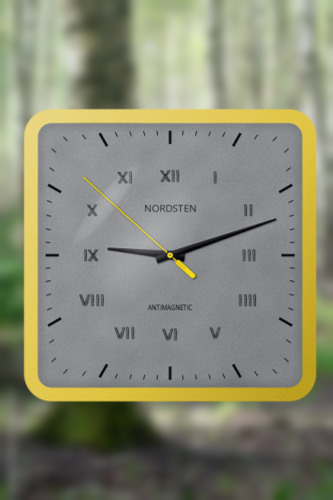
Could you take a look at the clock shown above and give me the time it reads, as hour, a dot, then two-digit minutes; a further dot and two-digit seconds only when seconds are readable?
9.11.52
